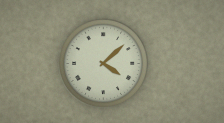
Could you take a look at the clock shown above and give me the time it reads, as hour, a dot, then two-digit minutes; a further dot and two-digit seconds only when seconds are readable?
4.08
